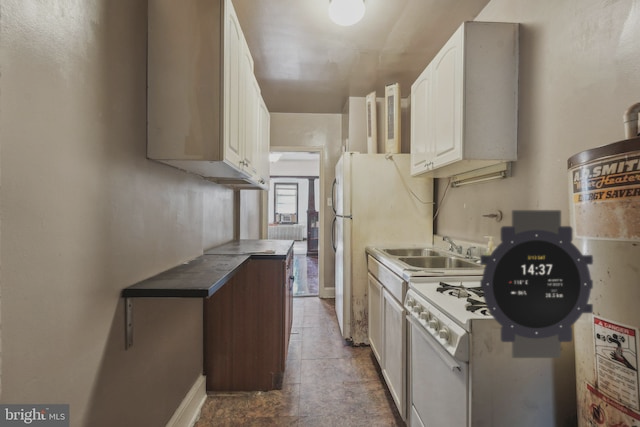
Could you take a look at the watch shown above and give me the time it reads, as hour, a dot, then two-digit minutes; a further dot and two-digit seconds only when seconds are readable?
14.37
